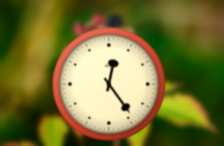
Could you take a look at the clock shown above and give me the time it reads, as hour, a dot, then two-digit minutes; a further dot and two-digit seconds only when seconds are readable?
12.24
